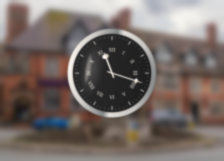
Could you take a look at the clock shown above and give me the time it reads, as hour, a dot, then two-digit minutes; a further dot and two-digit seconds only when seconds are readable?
11.18
